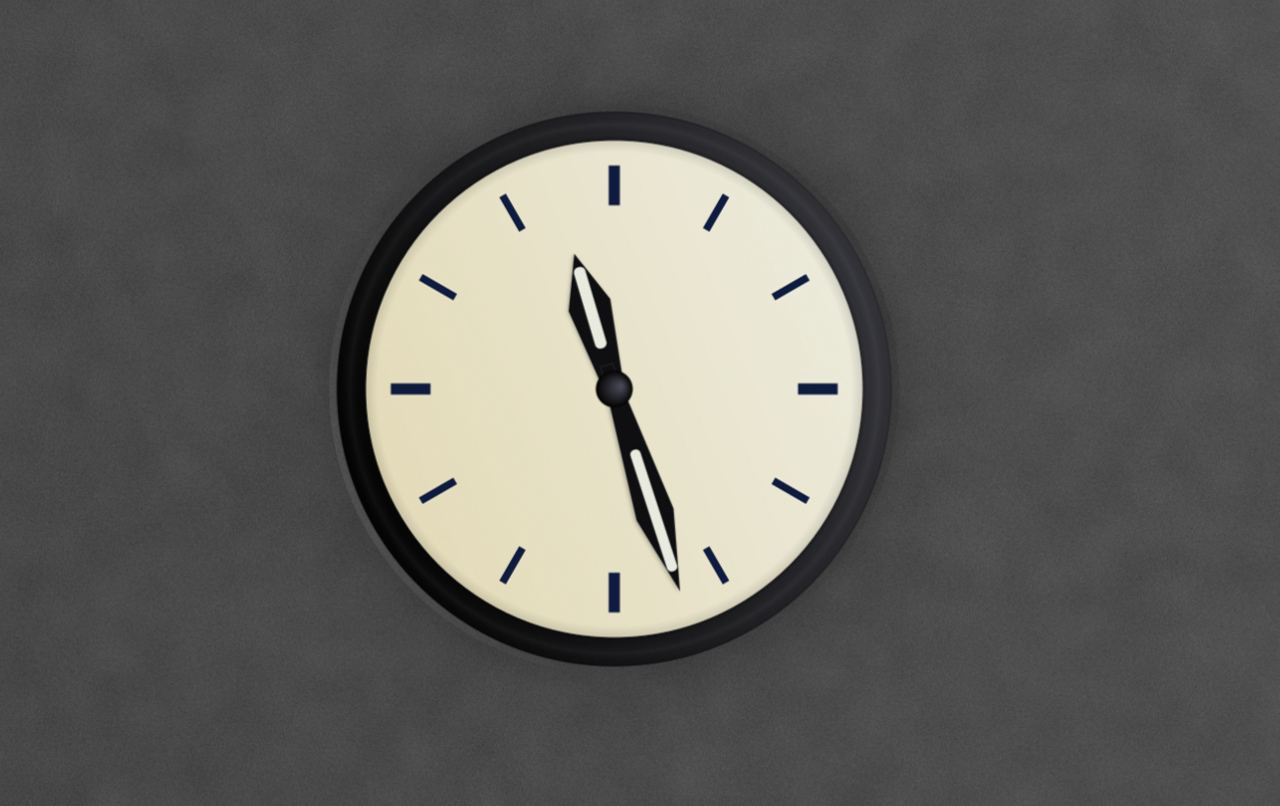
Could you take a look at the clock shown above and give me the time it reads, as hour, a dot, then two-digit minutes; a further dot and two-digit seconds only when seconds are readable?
11.27
